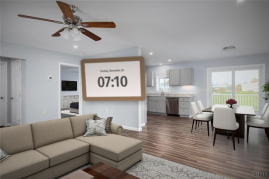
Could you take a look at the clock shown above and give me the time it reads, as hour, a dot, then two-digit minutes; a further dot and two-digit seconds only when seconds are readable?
7.10
